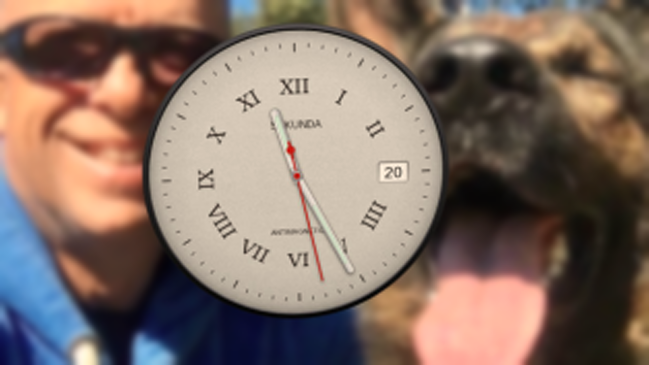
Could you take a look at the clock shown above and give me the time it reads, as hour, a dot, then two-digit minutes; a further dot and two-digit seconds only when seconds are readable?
11.25.28
